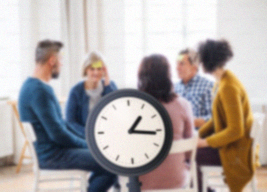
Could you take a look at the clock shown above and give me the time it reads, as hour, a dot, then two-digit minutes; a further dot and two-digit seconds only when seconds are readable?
1.16
